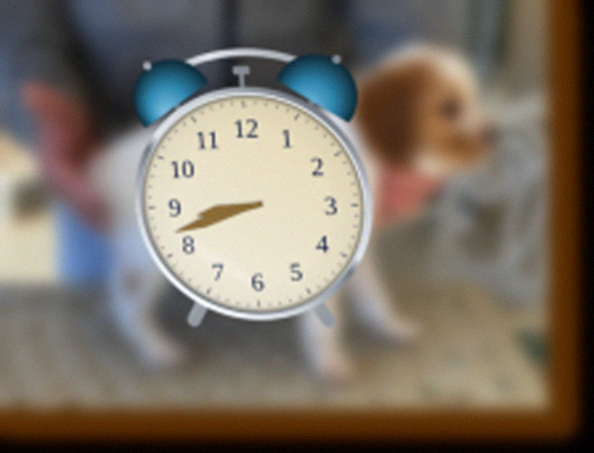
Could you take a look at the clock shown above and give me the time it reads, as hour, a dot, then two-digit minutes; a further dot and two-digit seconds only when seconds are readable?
8.42
